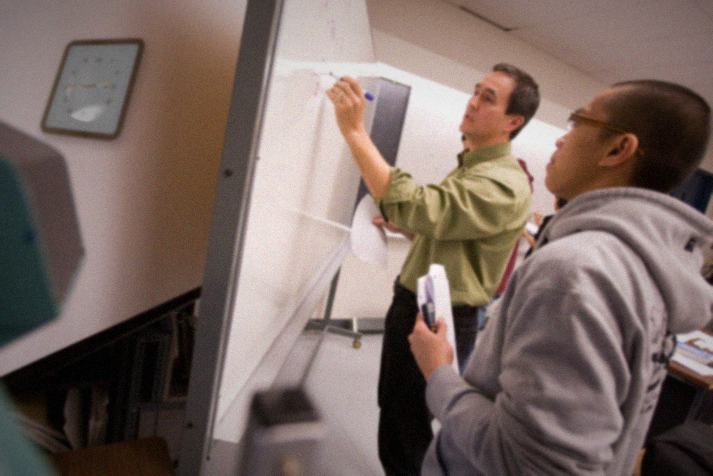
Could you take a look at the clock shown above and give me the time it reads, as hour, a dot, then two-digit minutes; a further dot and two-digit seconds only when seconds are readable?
2.44
